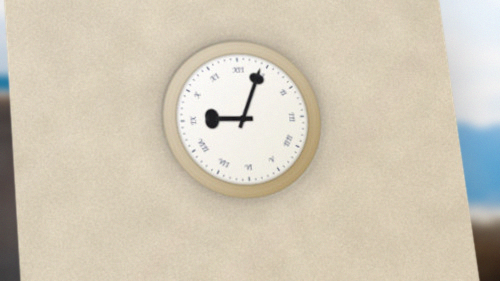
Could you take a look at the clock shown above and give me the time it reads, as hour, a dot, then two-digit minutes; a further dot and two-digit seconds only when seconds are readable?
9.04
